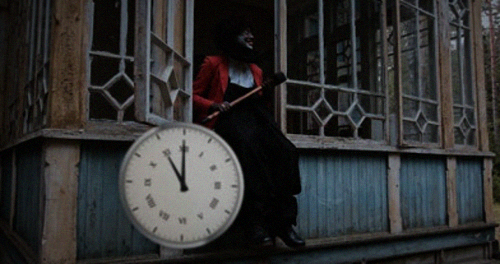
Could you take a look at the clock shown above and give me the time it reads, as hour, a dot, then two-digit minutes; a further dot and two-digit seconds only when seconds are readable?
11.00
